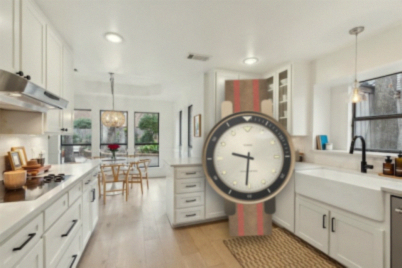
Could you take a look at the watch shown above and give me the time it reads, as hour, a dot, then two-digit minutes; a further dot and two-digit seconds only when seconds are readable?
9.31
